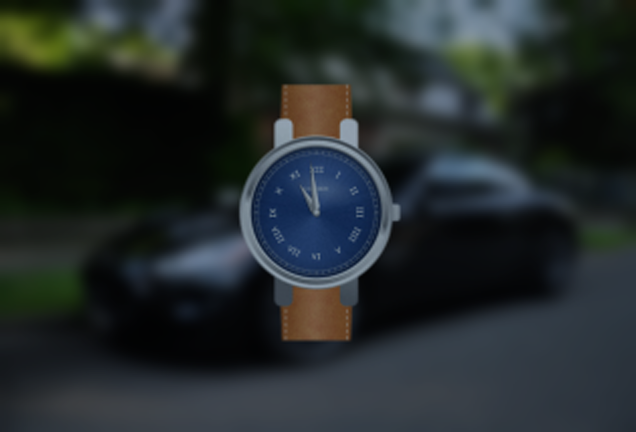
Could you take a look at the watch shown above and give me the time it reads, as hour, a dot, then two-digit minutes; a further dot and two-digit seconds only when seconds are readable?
10.59
